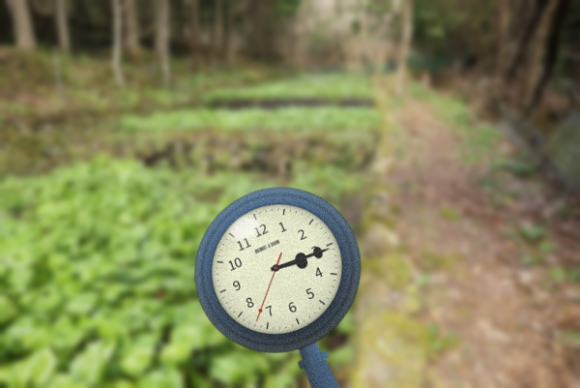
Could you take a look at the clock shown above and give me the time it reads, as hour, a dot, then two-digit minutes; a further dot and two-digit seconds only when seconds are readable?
3.15.37
